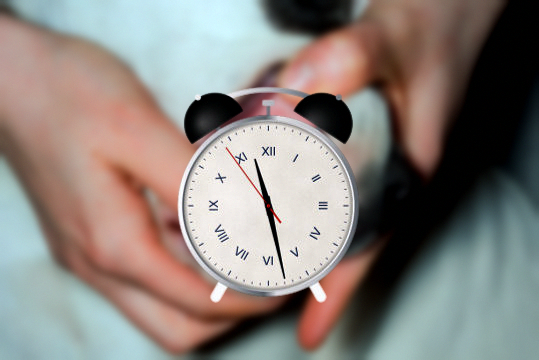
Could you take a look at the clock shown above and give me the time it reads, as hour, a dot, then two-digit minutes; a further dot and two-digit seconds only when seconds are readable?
11.27.54
